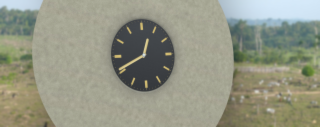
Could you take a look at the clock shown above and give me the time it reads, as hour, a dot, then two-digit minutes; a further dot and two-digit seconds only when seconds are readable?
12.41
